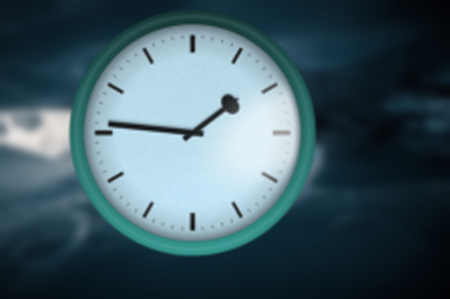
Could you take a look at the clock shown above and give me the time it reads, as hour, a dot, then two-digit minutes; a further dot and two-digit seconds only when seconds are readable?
1.46
